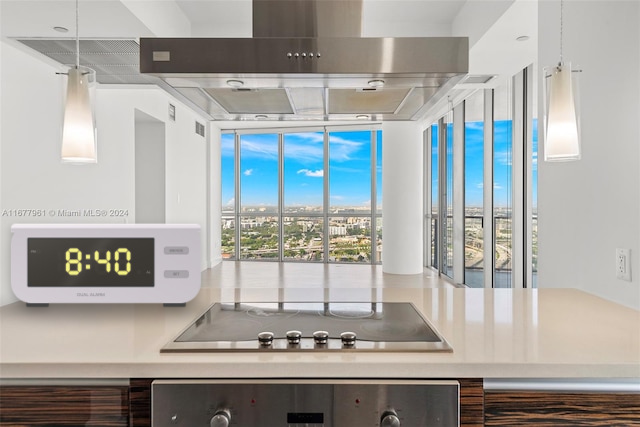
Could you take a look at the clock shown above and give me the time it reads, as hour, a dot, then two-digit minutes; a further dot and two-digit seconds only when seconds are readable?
8.40
